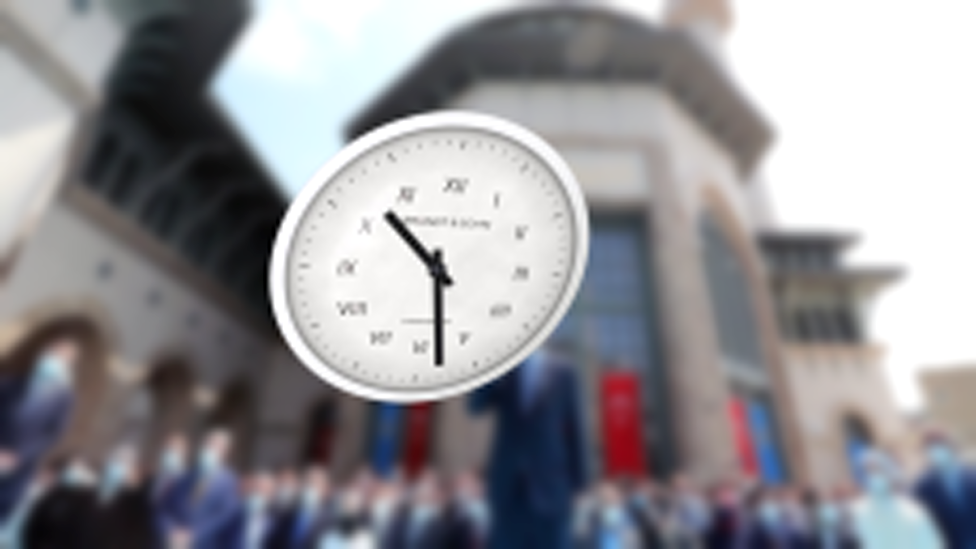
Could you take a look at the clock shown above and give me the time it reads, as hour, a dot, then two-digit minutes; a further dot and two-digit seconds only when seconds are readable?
10.28
